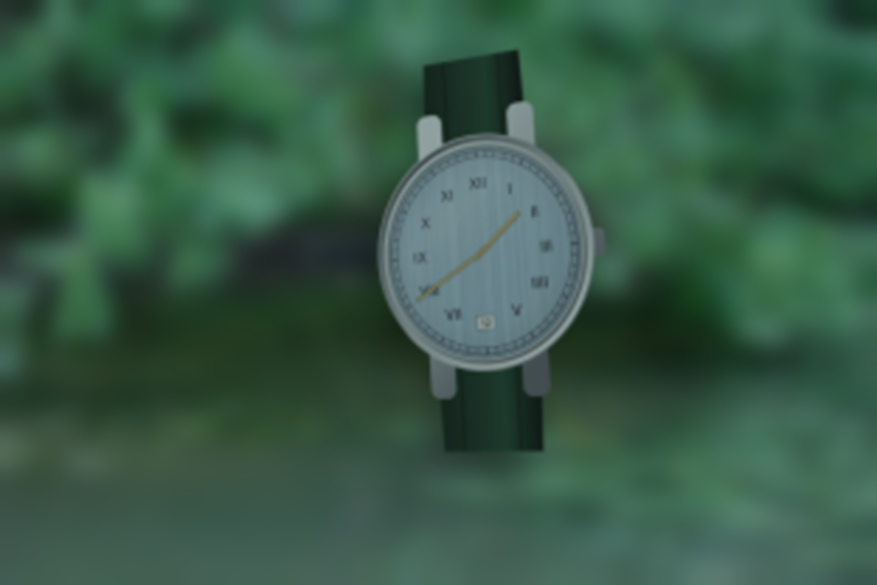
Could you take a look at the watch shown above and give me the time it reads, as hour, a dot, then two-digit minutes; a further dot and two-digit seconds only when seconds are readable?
1.40
